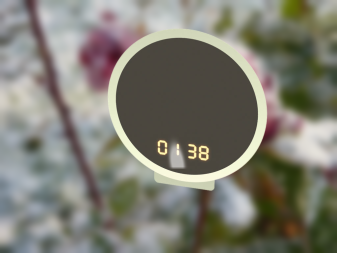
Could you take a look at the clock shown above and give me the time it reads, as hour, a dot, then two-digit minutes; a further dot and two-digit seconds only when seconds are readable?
1.38
